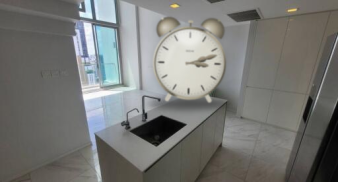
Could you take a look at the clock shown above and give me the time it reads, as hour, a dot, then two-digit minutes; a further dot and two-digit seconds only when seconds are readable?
3.12
